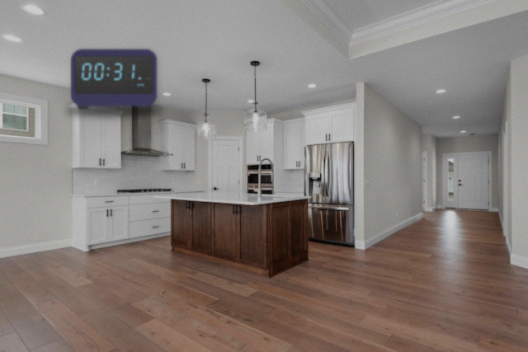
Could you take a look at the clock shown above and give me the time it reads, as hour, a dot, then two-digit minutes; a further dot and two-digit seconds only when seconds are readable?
0.31
